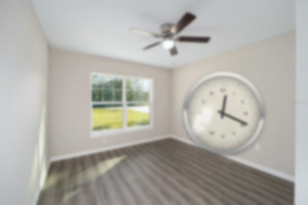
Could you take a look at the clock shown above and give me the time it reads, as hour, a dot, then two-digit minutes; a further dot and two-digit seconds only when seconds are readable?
12.19
